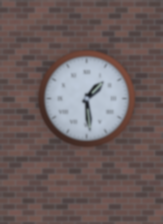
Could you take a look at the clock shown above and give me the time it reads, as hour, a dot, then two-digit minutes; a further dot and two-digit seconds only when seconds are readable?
1.29
